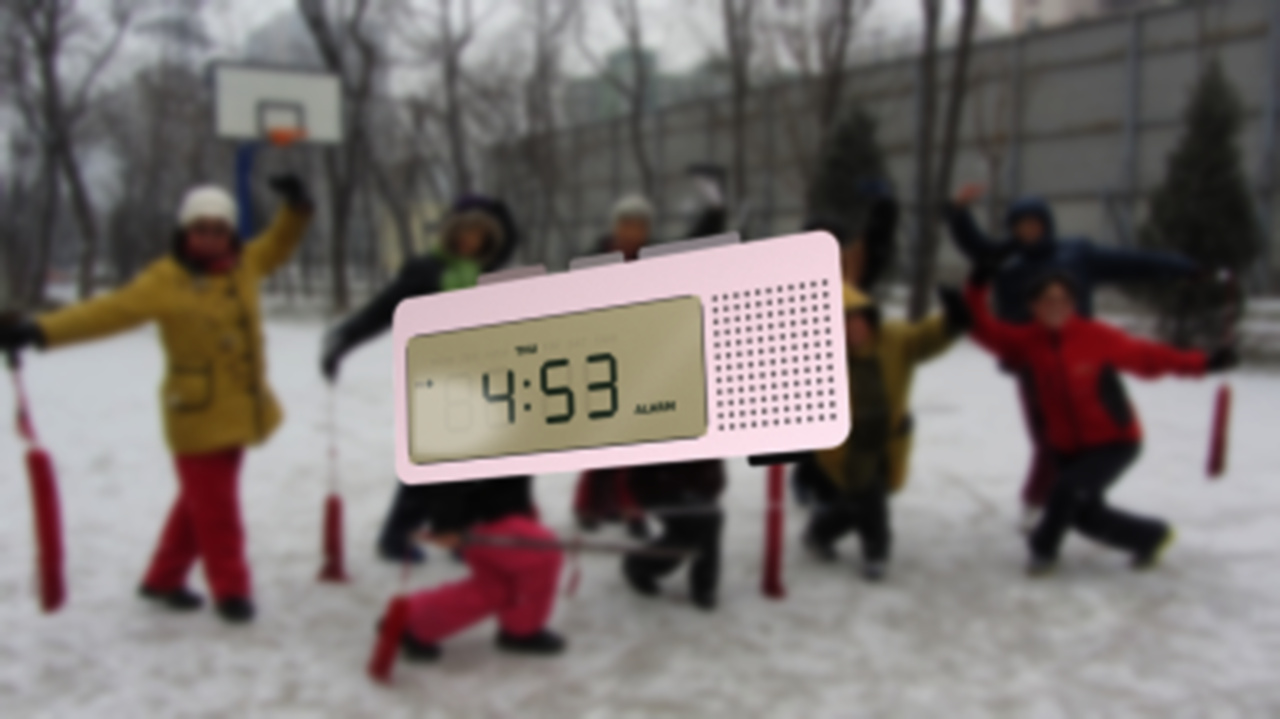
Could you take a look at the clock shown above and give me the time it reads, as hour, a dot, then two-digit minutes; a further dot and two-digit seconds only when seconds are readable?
4.53
